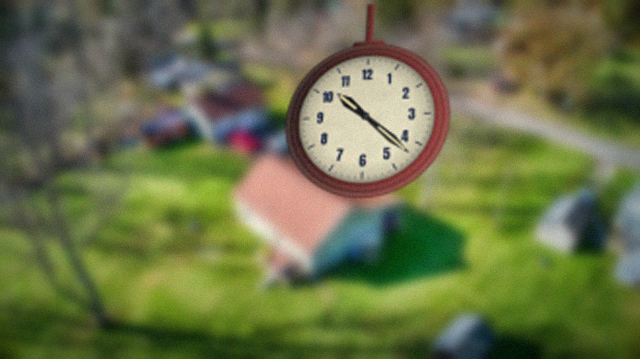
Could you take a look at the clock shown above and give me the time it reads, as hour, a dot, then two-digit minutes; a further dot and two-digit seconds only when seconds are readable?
10.22
